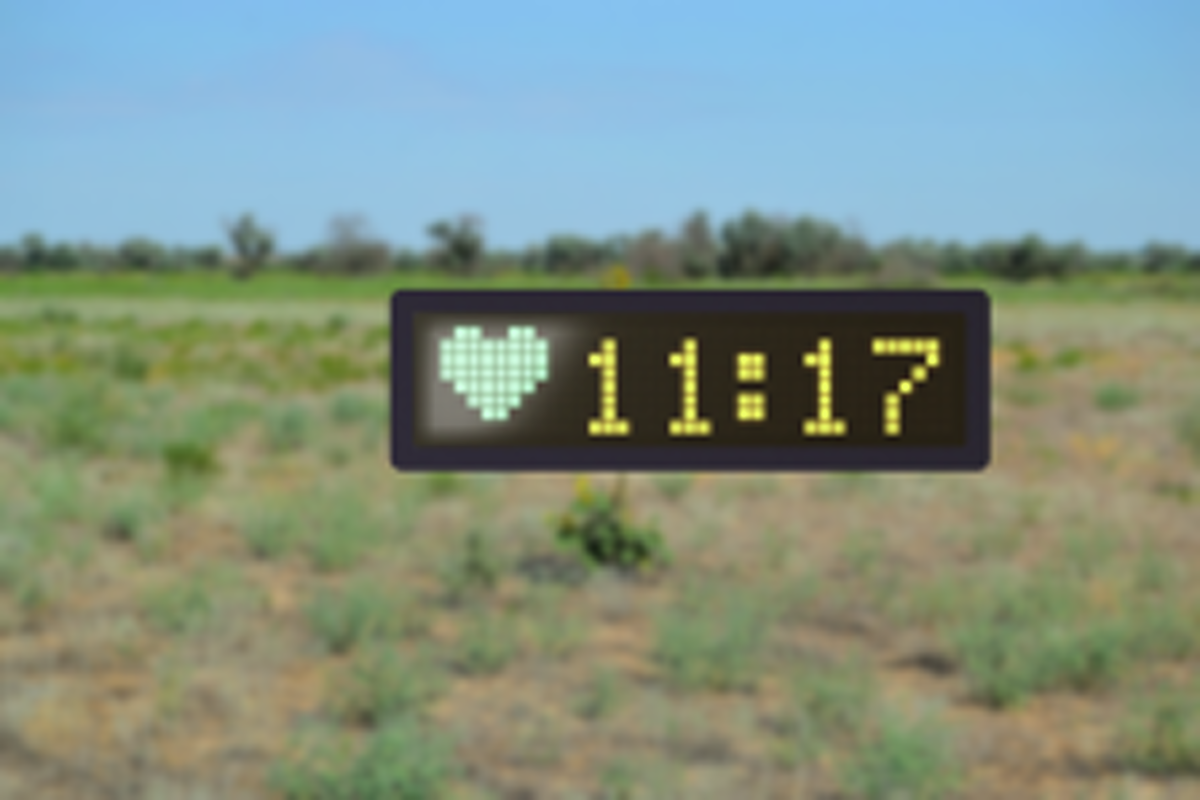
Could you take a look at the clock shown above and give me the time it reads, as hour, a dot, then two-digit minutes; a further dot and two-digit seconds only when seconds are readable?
11.17
